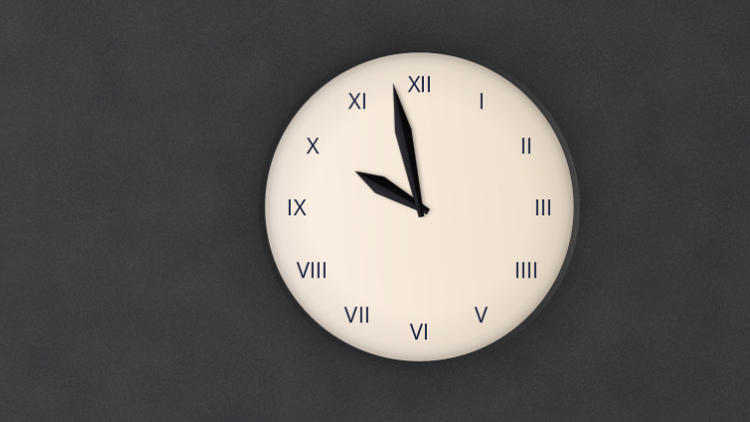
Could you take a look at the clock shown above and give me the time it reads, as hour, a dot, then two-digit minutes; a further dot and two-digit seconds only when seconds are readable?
9.58
